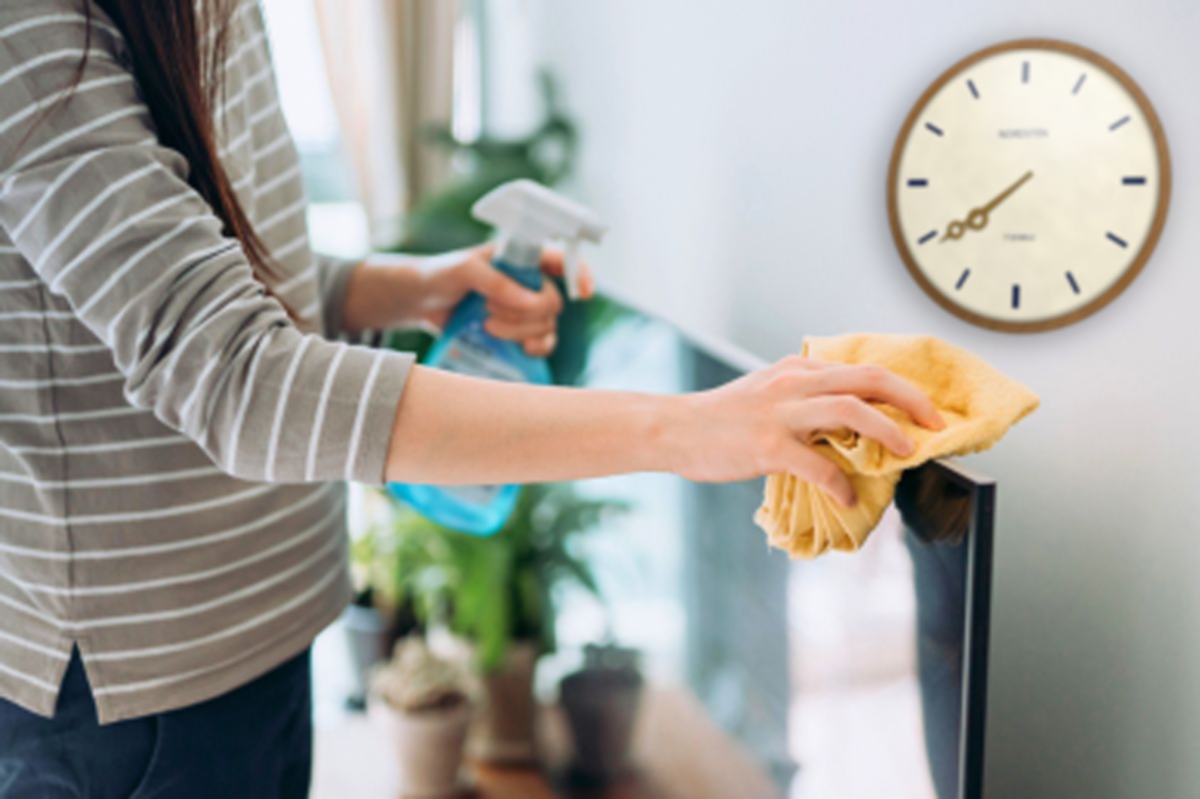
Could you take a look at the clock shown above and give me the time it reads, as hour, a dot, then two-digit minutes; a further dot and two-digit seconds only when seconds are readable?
7.39
